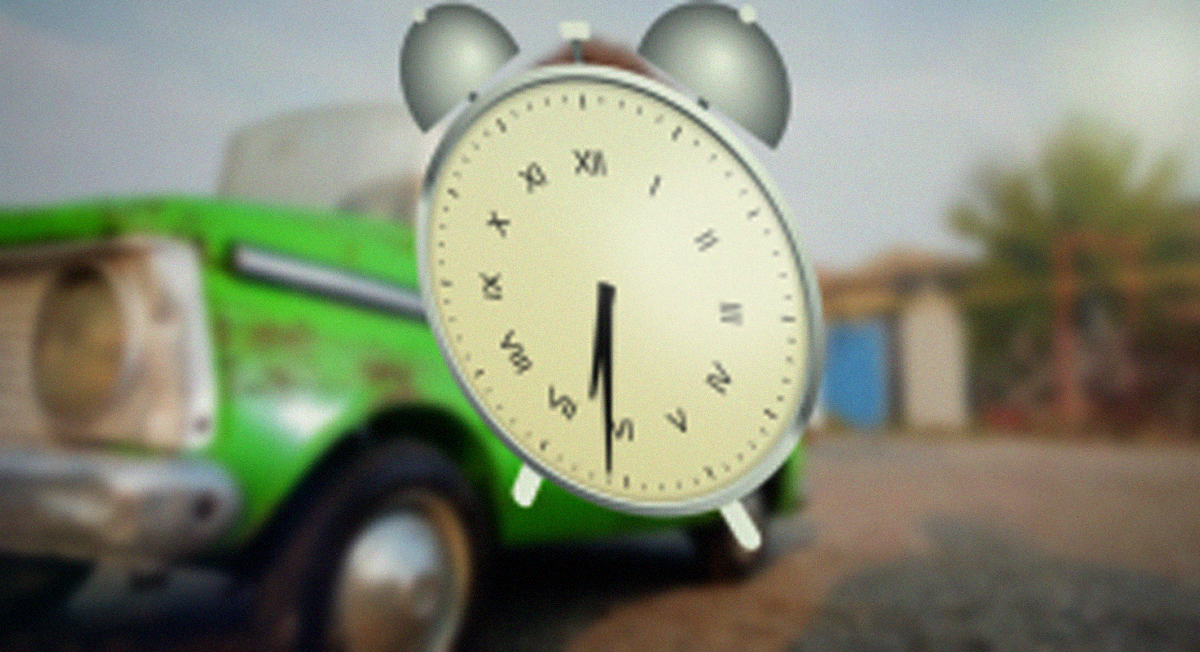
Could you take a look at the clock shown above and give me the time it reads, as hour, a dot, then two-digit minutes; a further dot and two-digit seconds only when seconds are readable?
6.31
